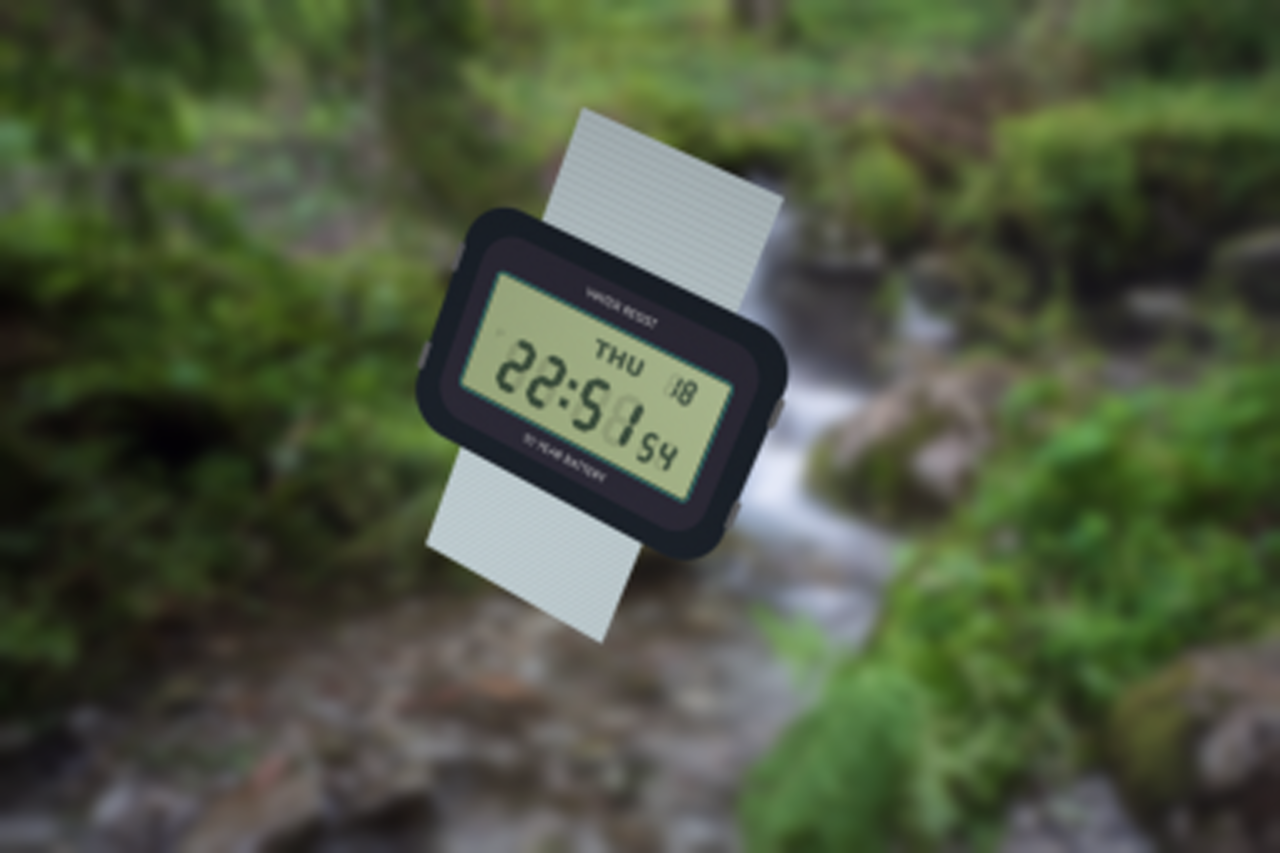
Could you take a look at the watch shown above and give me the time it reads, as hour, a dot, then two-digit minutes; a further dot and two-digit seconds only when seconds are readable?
22.51.54
